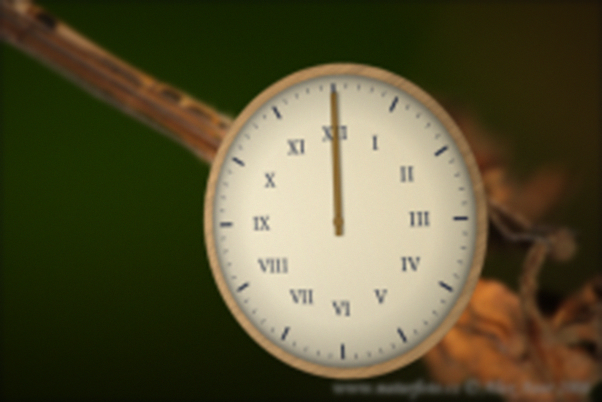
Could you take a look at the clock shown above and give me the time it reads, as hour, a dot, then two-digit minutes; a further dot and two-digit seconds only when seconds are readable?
12.00
